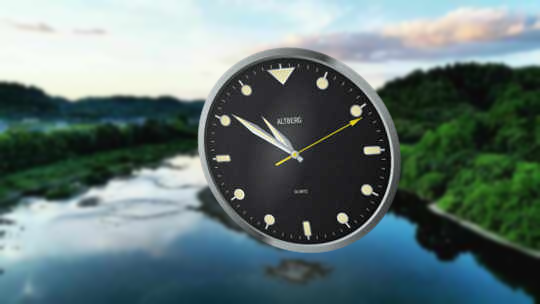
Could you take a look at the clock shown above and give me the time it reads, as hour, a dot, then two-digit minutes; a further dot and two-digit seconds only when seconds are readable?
10.51.11
